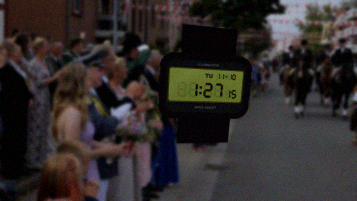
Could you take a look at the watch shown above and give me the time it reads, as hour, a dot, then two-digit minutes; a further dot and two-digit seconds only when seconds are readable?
1.27.15
